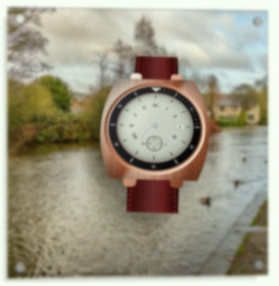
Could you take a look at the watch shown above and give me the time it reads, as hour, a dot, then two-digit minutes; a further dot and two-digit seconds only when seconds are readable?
7.22
